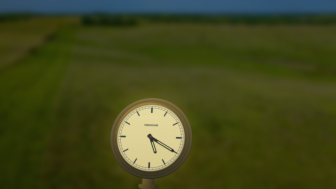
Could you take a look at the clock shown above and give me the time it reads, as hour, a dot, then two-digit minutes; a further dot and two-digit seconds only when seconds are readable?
5.20
